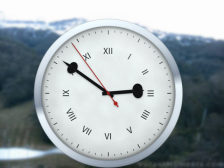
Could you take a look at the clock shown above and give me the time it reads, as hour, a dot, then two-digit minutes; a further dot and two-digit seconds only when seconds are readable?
2.50.54
